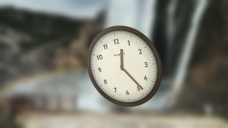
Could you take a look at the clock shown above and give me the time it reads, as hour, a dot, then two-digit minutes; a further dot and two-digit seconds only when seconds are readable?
12.24
